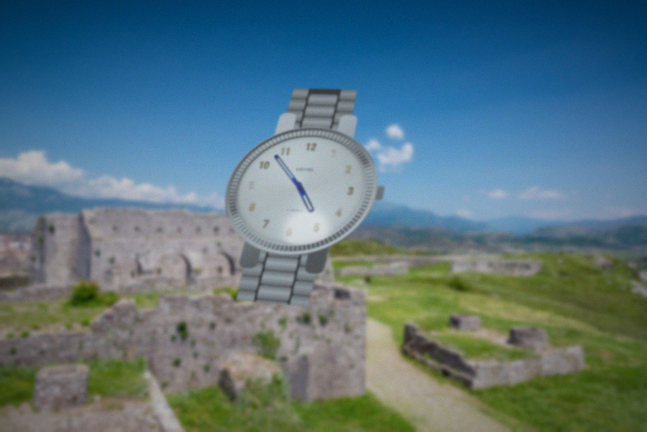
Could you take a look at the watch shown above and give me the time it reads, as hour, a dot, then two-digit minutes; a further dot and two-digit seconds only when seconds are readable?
4.53
